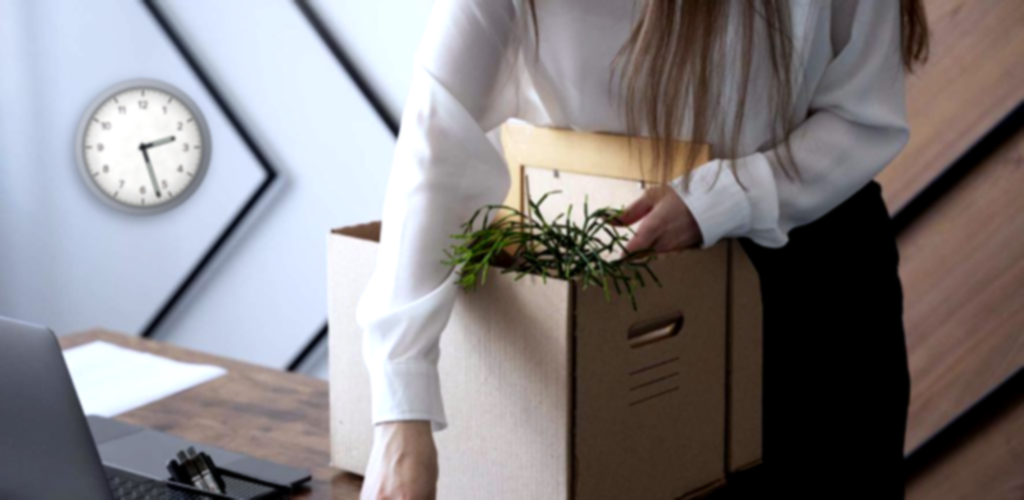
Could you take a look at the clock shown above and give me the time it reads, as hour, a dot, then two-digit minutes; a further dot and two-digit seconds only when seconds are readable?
2.27
